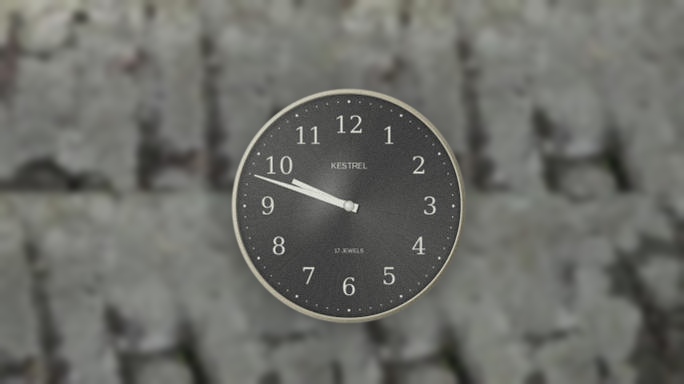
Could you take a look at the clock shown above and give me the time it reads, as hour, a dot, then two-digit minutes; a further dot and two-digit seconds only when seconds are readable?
9.48
